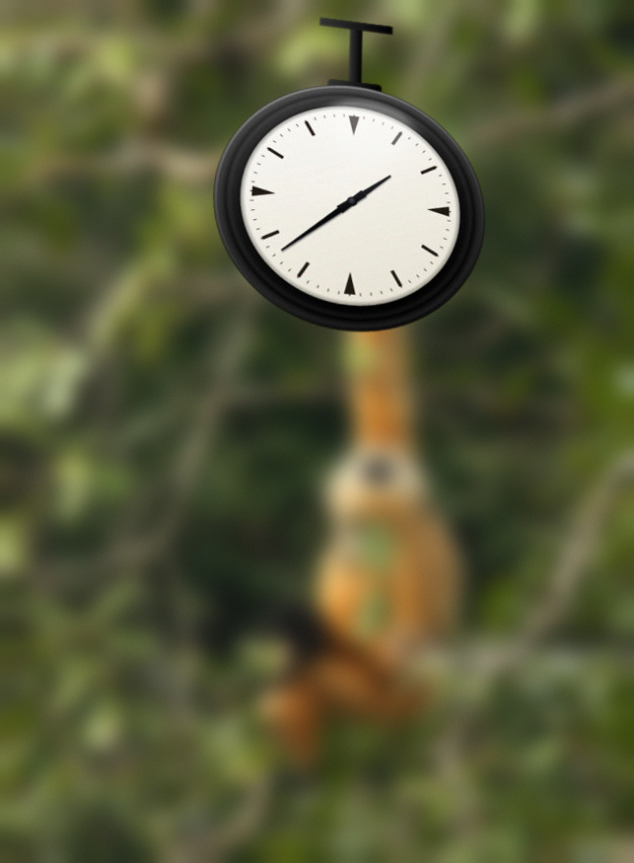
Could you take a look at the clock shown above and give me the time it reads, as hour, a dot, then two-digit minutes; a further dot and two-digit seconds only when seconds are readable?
1.38
